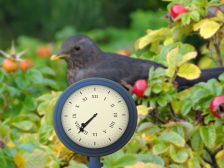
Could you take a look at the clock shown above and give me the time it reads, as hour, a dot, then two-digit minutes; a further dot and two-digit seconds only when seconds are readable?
7.37
